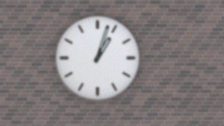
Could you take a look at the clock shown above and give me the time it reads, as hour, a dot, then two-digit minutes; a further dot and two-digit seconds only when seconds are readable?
1.03
